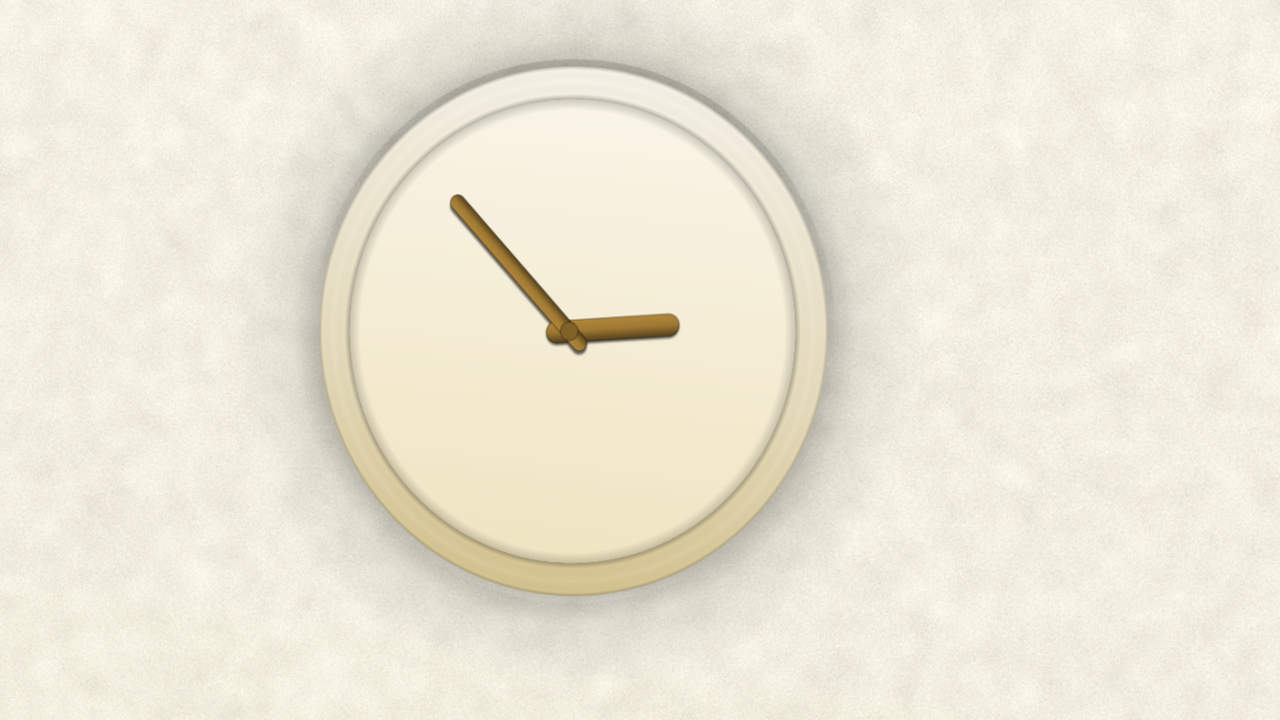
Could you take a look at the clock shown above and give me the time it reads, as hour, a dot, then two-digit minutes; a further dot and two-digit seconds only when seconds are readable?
2.53
